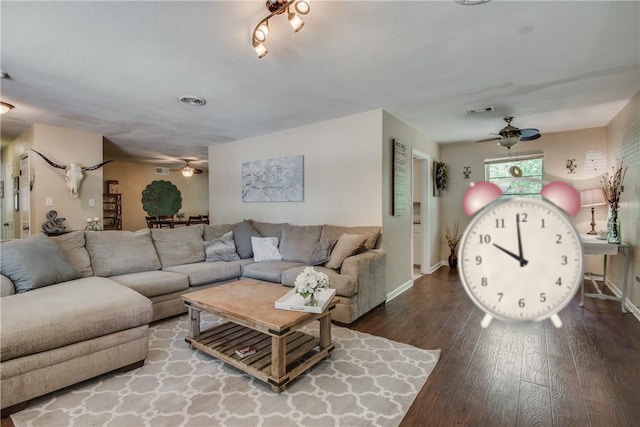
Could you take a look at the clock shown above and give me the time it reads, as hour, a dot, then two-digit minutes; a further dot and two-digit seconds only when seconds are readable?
9.59
